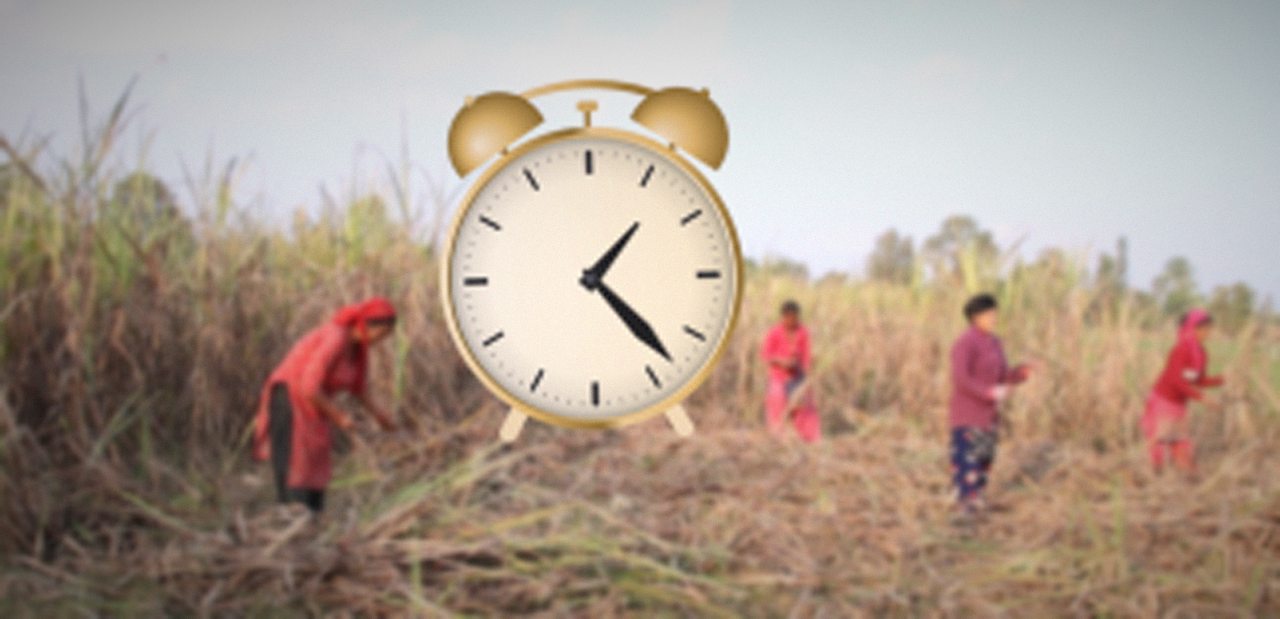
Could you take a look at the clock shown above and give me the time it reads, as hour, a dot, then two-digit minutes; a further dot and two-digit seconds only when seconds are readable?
1.23
